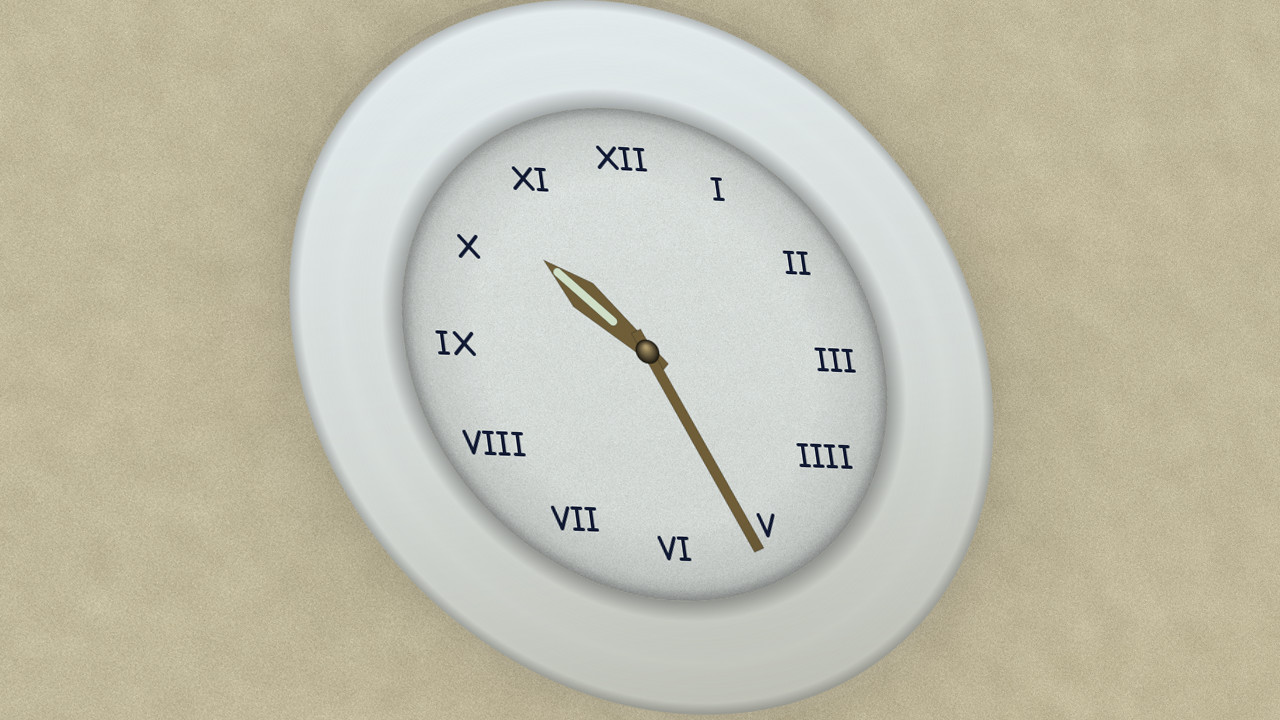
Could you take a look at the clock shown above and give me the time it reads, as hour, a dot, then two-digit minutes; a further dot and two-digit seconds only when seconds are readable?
10.26
